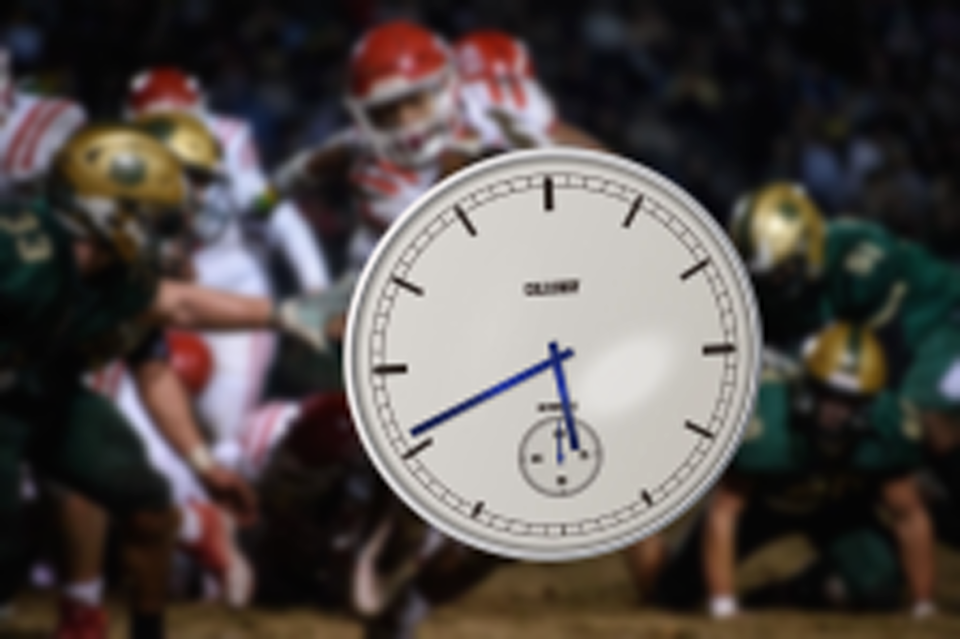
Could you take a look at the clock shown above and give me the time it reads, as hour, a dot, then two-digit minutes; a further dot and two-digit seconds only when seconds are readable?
5.41
